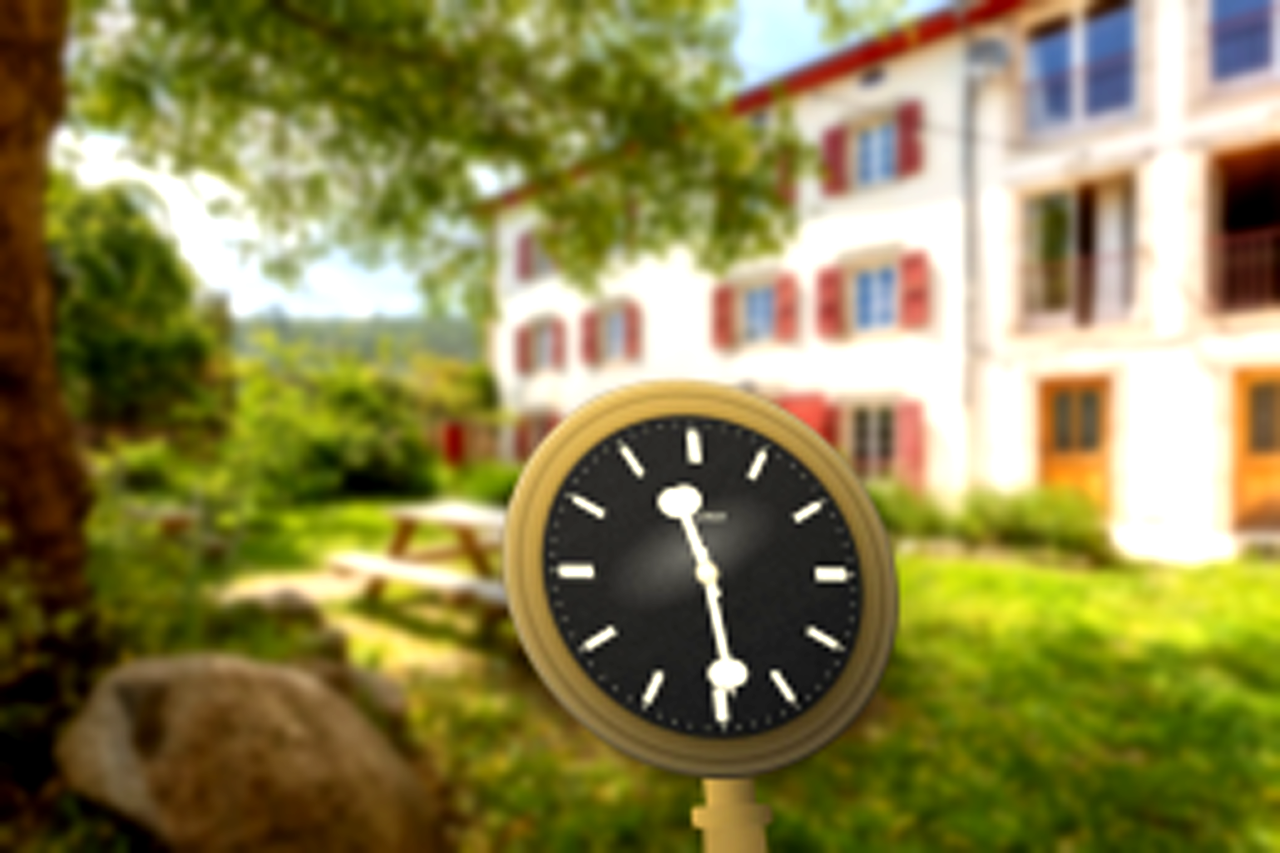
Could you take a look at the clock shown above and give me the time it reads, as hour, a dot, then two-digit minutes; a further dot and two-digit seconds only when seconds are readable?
11.29
